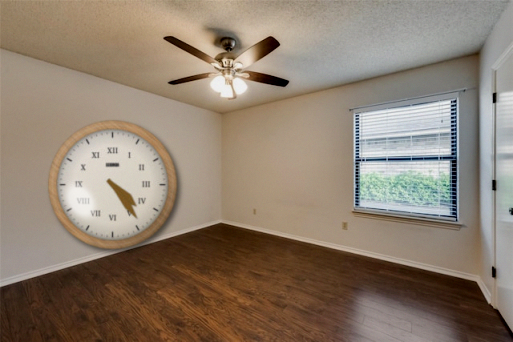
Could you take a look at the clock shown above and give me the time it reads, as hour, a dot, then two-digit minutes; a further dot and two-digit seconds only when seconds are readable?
4.24
